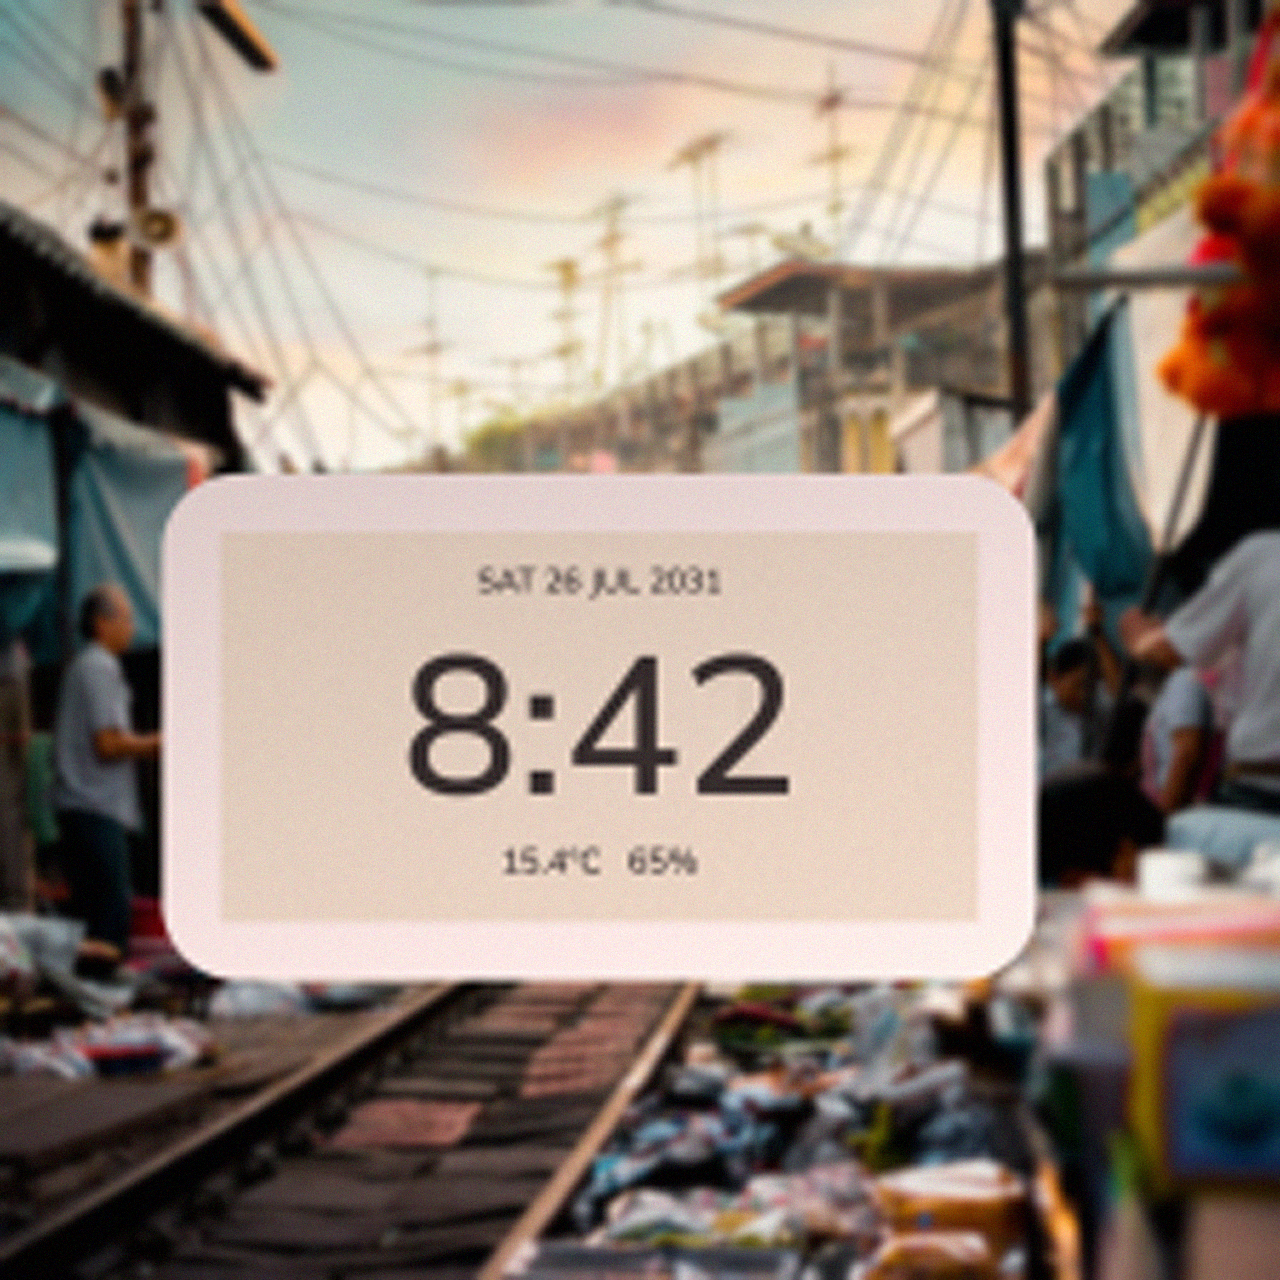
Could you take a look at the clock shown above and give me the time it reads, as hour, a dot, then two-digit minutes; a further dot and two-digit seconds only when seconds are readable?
8.42
